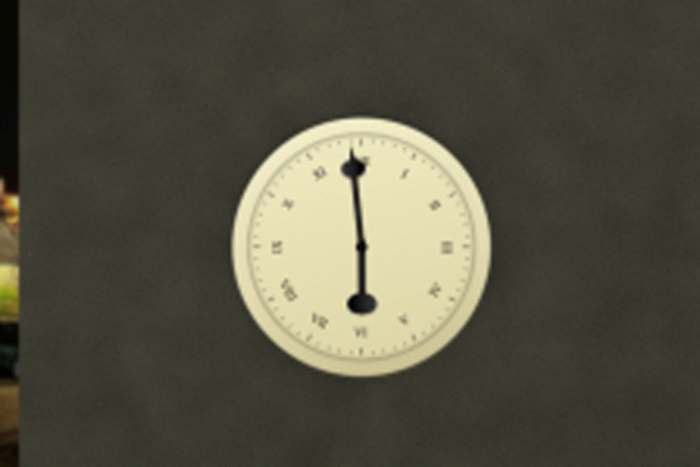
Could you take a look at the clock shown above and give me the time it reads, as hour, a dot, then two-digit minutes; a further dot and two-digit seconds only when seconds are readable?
5.59
